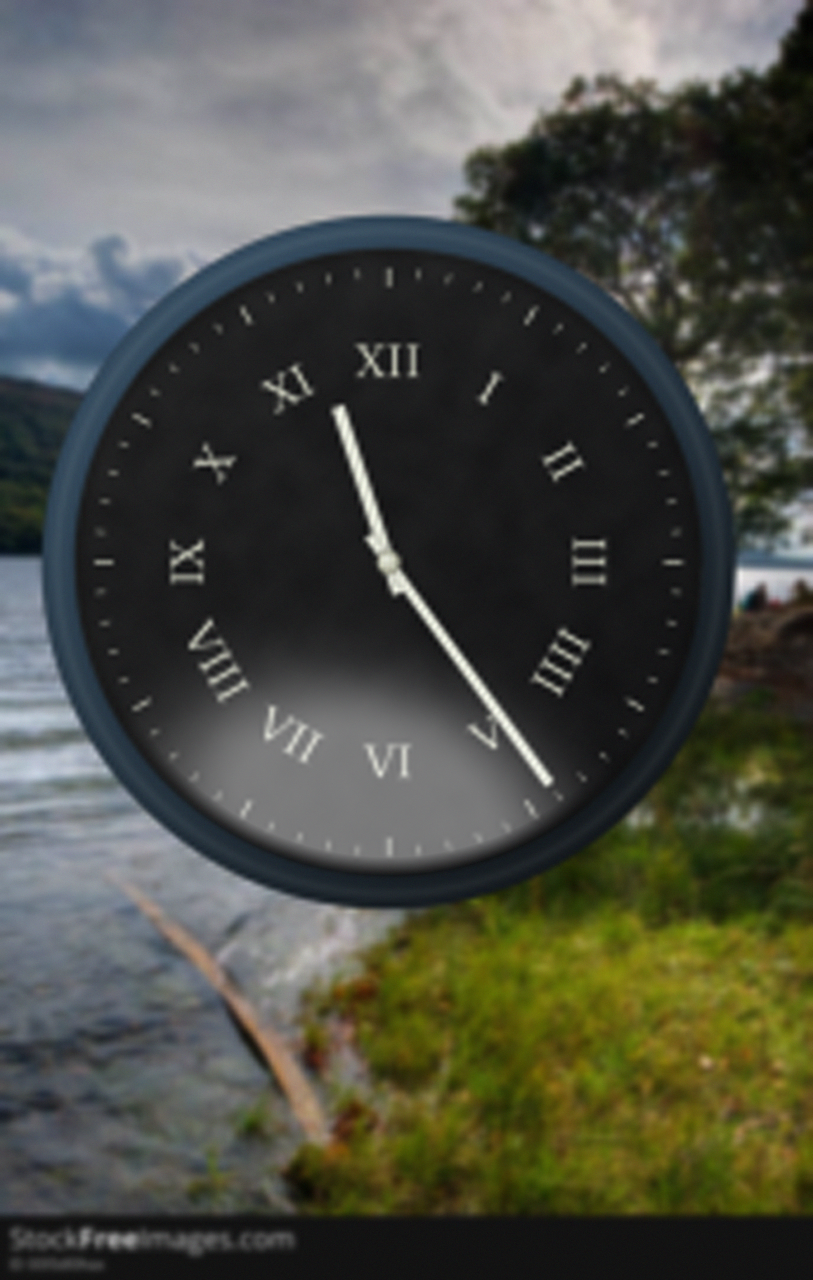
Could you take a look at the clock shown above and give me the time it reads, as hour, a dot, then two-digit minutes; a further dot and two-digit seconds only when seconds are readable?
11.24
